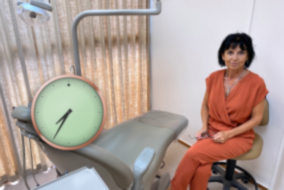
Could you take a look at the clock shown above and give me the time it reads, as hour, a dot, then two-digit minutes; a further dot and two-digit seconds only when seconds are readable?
7.35
